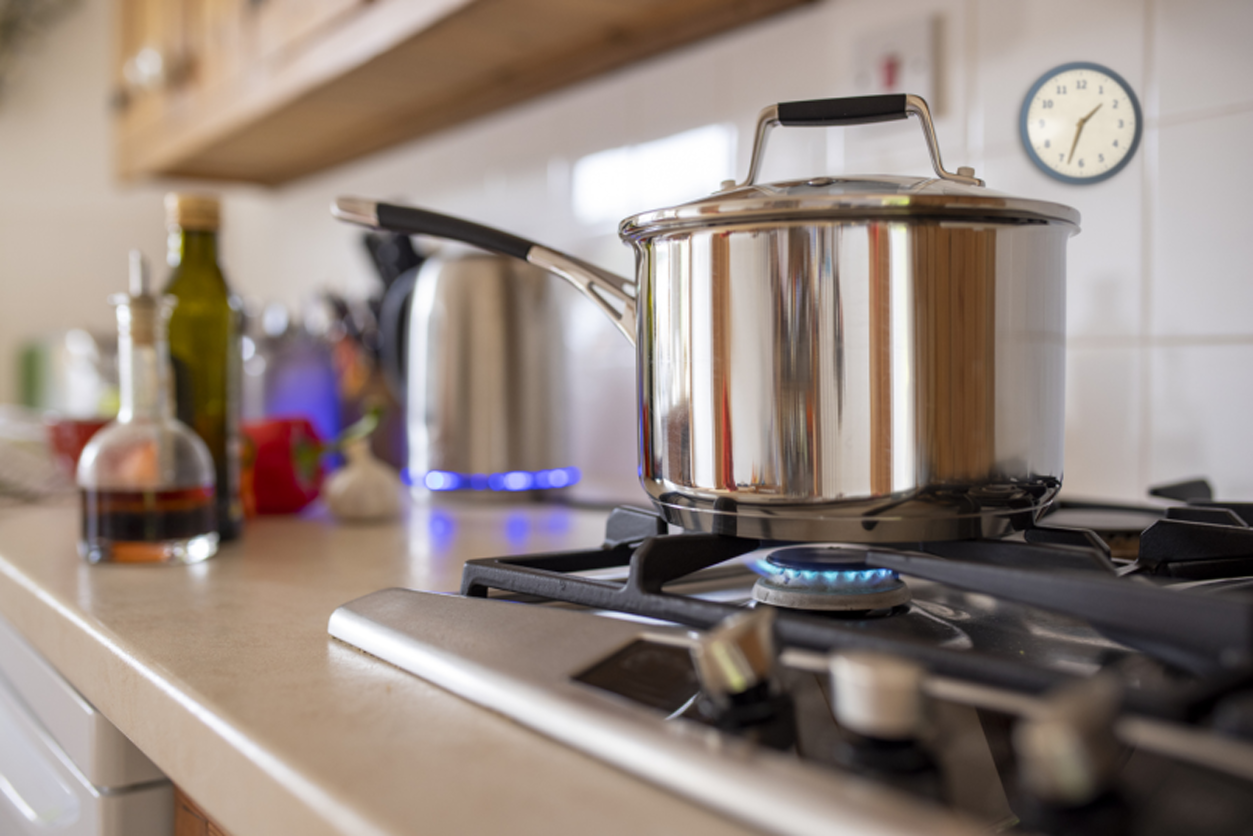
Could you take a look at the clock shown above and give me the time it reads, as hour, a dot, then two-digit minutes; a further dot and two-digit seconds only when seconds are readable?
1.33
